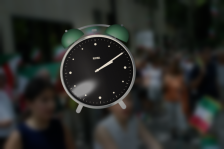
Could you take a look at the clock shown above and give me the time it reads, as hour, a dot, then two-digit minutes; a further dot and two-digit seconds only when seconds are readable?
2.10
